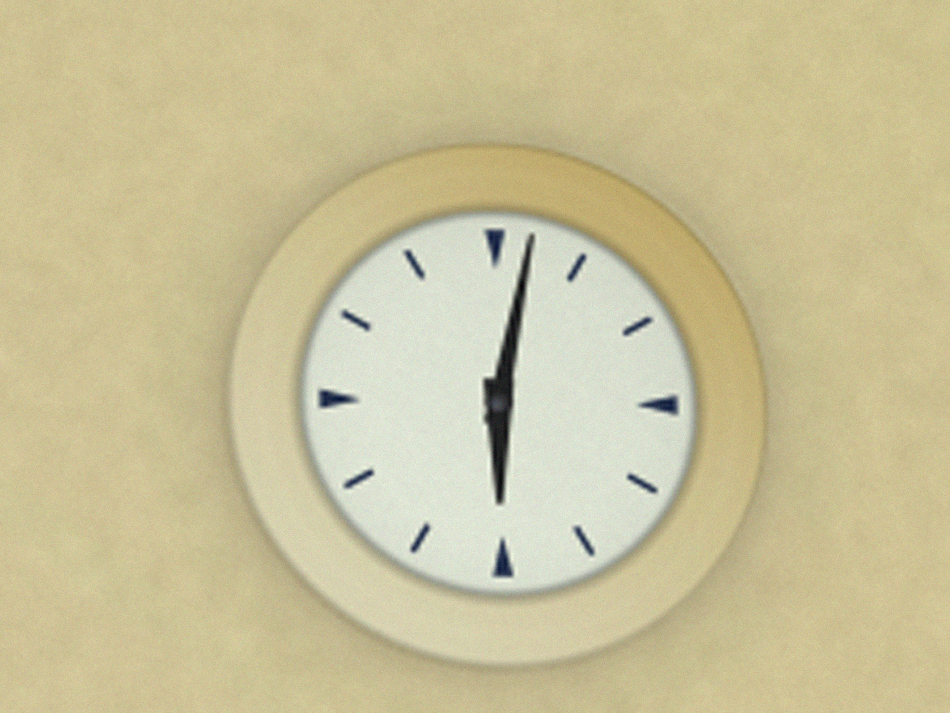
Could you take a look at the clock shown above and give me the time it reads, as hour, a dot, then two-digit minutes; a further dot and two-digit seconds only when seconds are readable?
6.02
